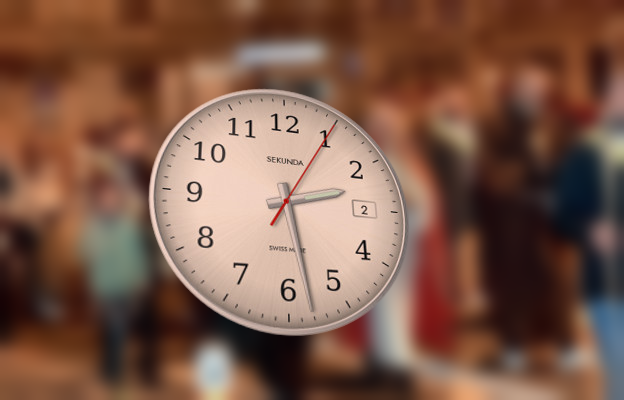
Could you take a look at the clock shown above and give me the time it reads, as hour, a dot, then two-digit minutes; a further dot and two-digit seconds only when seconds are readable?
2.28.05
